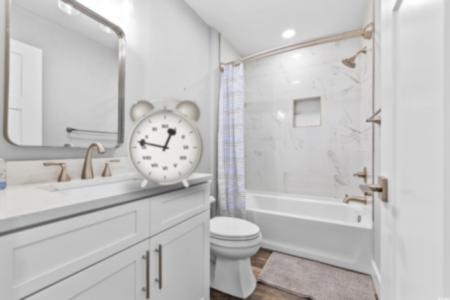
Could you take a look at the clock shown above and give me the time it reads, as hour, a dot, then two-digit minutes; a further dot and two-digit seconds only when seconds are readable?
12.47
